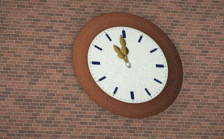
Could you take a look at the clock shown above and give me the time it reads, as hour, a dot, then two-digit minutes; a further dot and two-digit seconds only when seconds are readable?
10.59
